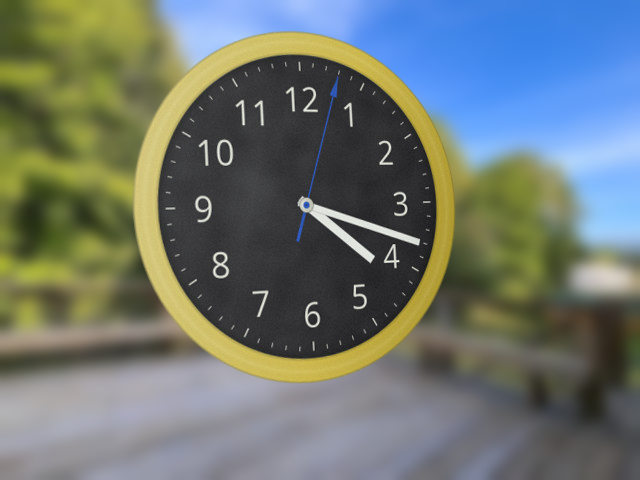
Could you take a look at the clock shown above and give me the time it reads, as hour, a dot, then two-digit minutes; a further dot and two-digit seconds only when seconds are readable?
4.18.03
